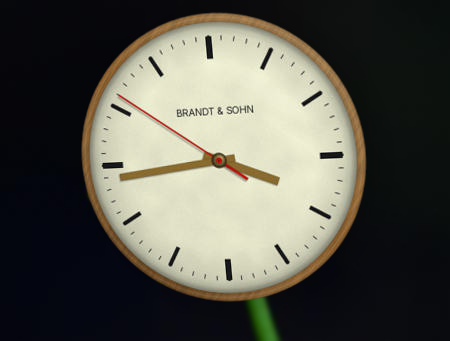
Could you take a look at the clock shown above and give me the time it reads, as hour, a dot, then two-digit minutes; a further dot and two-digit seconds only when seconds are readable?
3.43.51
